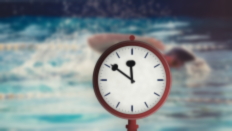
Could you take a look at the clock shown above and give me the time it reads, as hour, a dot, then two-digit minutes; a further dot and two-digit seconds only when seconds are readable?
11.51
